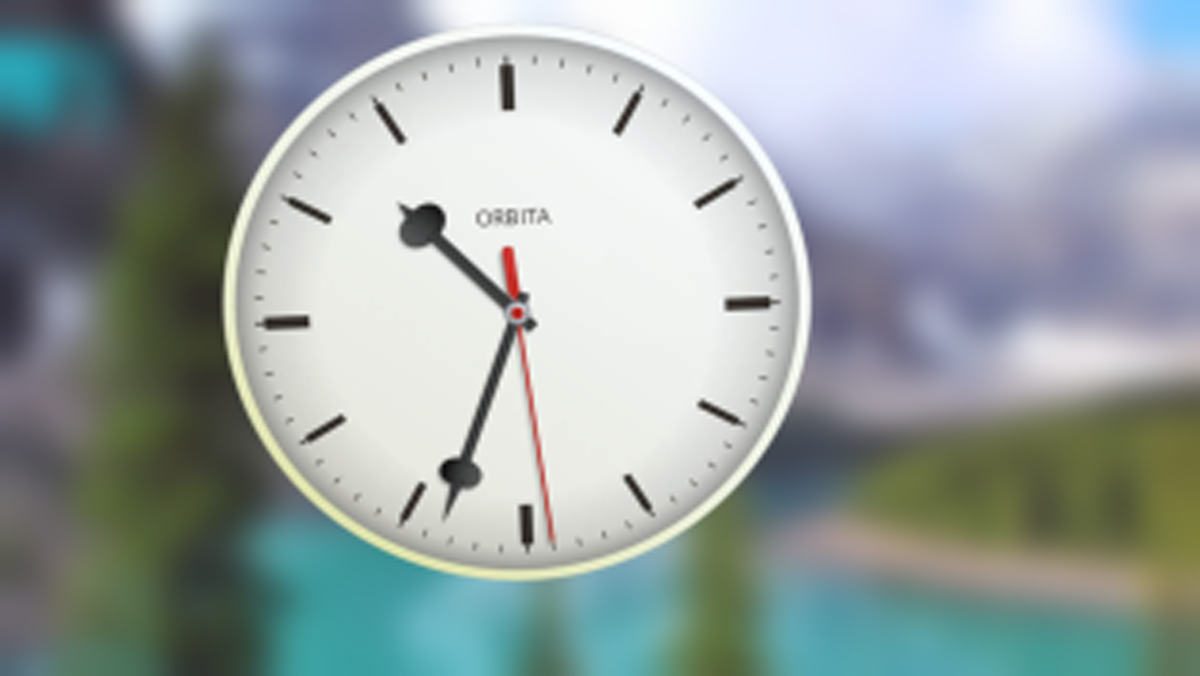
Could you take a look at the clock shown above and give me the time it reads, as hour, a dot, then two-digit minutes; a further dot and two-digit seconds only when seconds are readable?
10.33.29
